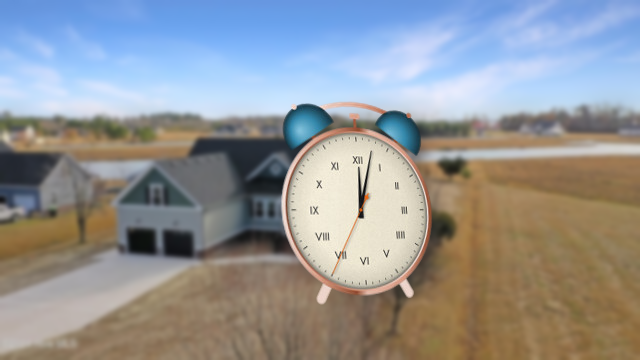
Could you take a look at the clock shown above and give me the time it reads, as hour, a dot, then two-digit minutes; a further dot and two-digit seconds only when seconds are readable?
12.02.35
